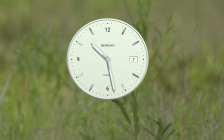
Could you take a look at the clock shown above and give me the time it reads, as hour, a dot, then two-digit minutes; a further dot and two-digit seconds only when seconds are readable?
10.28
